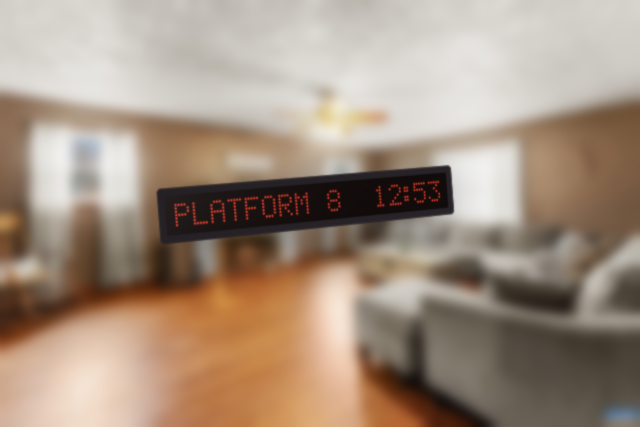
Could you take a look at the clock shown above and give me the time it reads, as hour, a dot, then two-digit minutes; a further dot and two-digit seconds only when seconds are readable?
12.53
